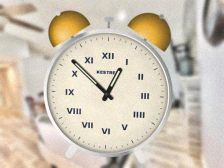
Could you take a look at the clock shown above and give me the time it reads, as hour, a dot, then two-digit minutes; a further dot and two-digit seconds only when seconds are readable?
12.52
